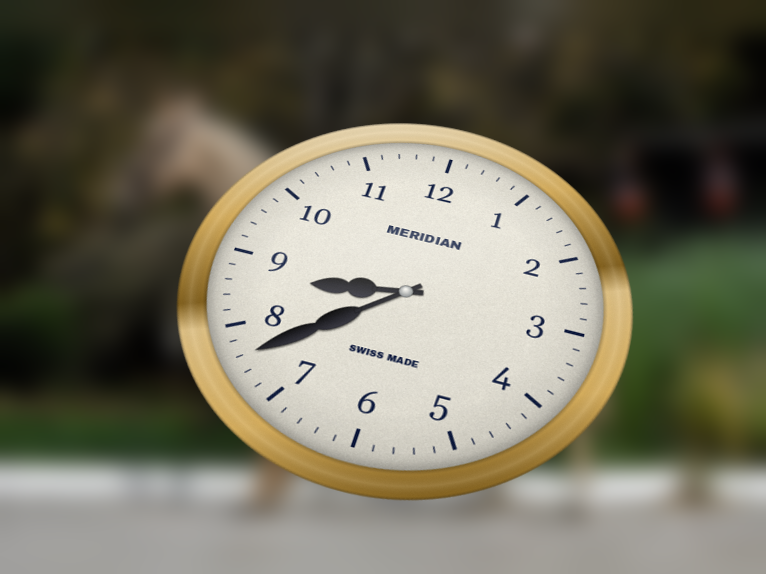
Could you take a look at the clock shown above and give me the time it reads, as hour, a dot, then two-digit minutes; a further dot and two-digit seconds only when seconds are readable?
8.38
